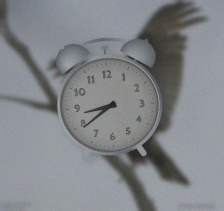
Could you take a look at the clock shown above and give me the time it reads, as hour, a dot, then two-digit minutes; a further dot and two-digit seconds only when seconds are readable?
8.39
